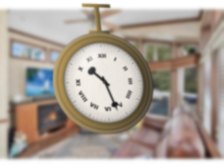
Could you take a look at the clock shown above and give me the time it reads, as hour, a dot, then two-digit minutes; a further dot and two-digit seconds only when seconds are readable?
10.27
